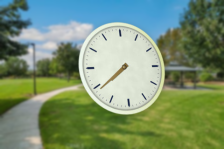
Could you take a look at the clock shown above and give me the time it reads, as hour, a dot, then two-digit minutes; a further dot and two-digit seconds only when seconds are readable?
7.39
